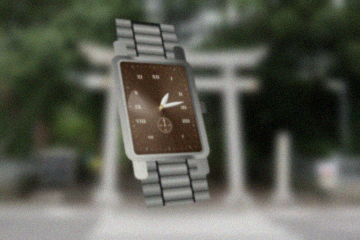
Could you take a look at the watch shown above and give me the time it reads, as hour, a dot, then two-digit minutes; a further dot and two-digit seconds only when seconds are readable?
1.13
